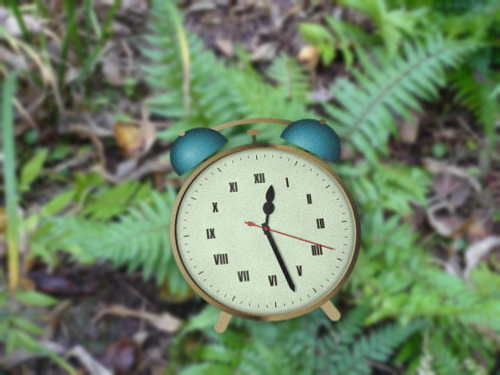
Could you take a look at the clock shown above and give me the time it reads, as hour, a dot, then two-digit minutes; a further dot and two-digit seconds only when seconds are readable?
12.27.19
